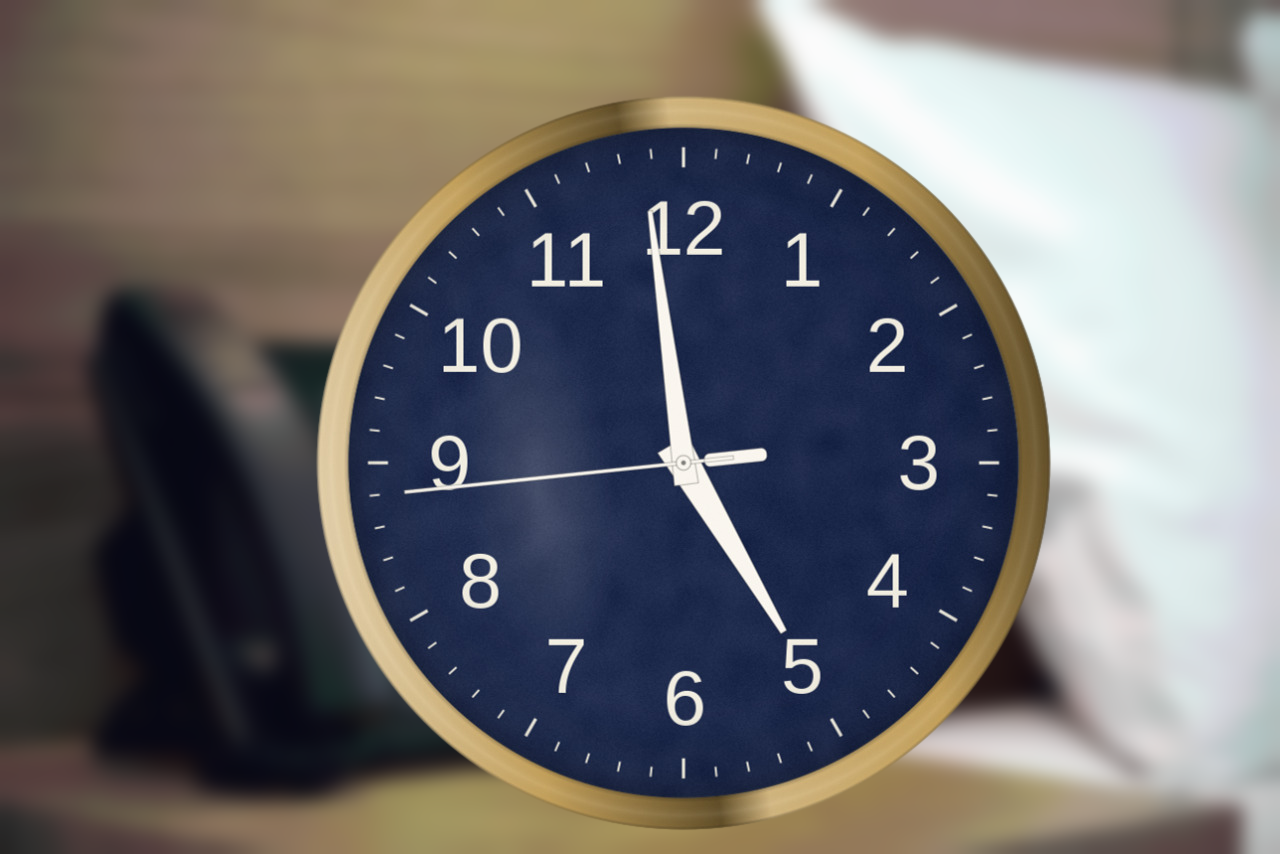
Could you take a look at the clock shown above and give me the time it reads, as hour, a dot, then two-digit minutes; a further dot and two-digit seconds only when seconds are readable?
4.58.44
